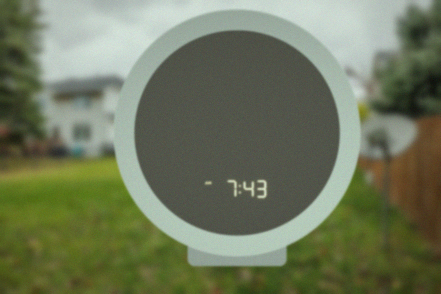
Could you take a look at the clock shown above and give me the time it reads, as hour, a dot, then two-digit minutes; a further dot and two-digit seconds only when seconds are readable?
7.43
